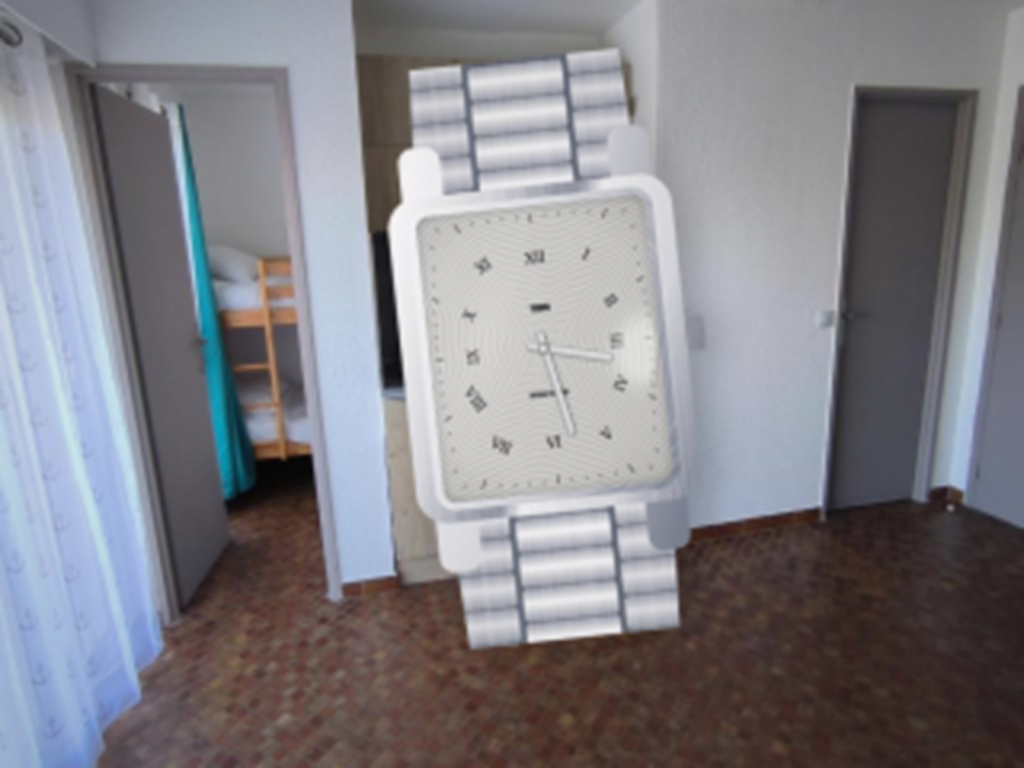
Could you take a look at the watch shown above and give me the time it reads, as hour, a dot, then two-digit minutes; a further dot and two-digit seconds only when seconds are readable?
3.28
